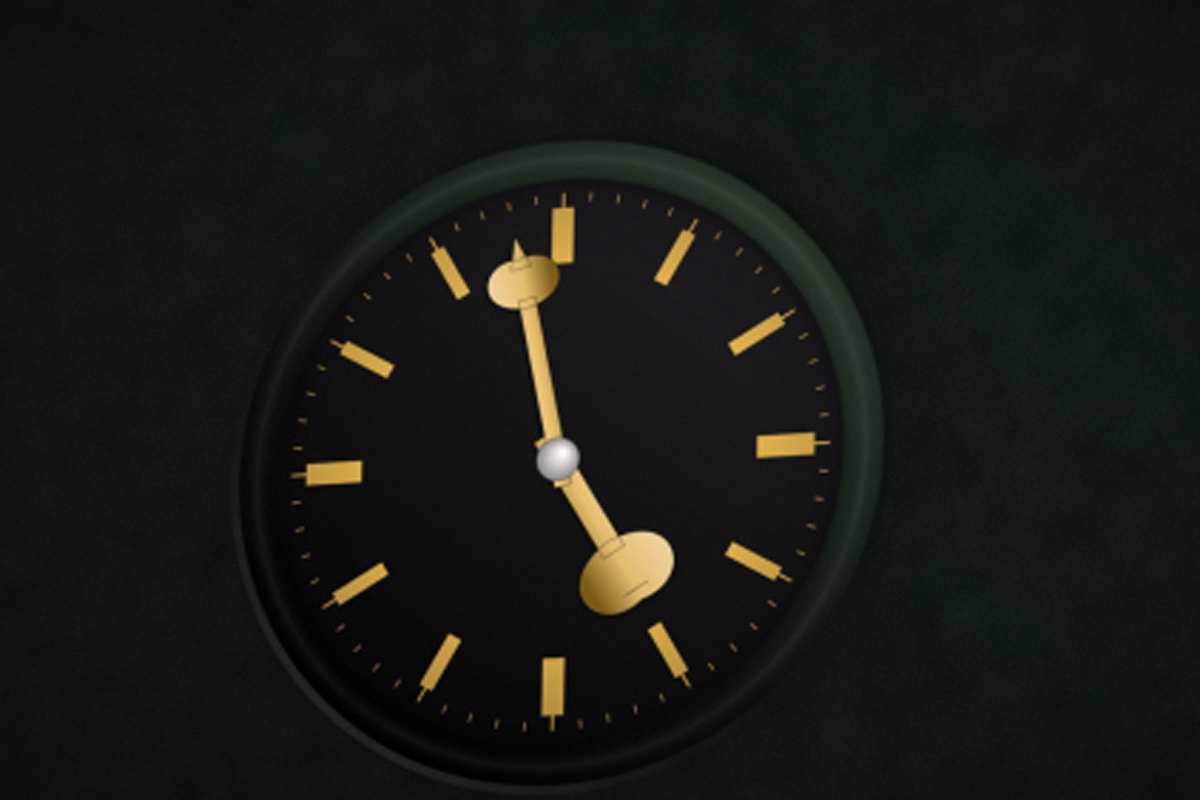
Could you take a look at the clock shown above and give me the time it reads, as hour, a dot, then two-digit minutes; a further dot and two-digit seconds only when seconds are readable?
4.58
